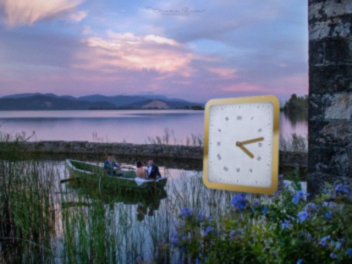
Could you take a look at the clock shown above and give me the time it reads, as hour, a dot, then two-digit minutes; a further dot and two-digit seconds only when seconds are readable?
4.13
